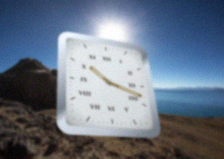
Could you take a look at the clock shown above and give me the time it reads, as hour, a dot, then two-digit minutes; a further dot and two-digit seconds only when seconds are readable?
10.18
